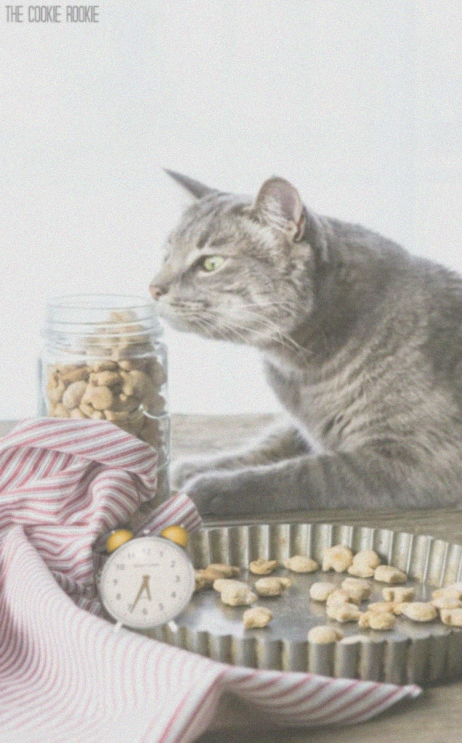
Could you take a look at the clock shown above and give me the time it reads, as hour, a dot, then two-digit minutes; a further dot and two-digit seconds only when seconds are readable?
5.34
